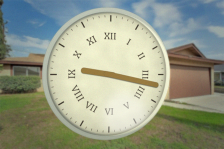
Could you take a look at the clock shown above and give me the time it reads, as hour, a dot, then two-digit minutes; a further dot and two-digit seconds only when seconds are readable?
9.17
